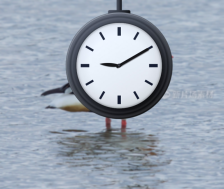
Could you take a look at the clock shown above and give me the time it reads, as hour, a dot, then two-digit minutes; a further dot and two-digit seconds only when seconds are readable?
9.10
